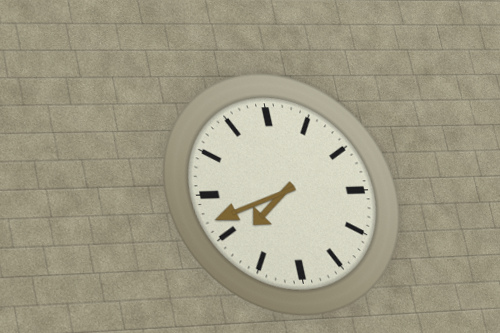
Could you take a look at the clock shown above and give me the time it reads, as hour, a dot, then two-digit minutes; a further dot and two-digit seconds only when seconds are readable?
7.42
